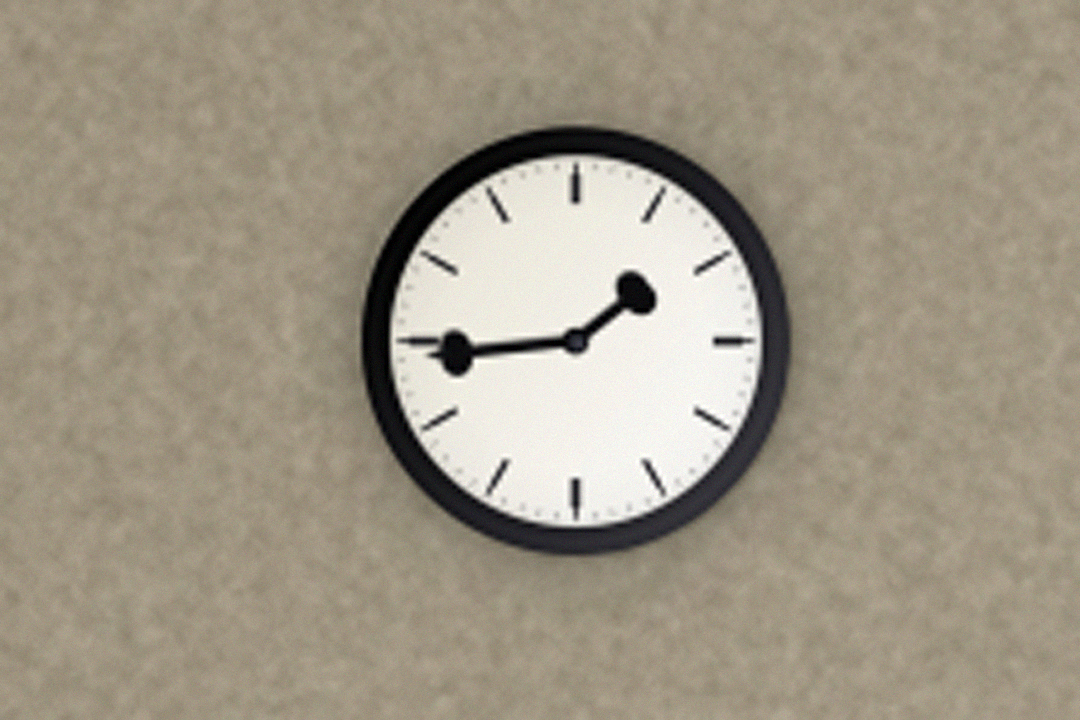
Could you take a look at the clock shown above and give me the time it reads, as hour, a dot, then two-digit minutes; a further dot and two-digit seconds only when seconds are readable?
1.44
